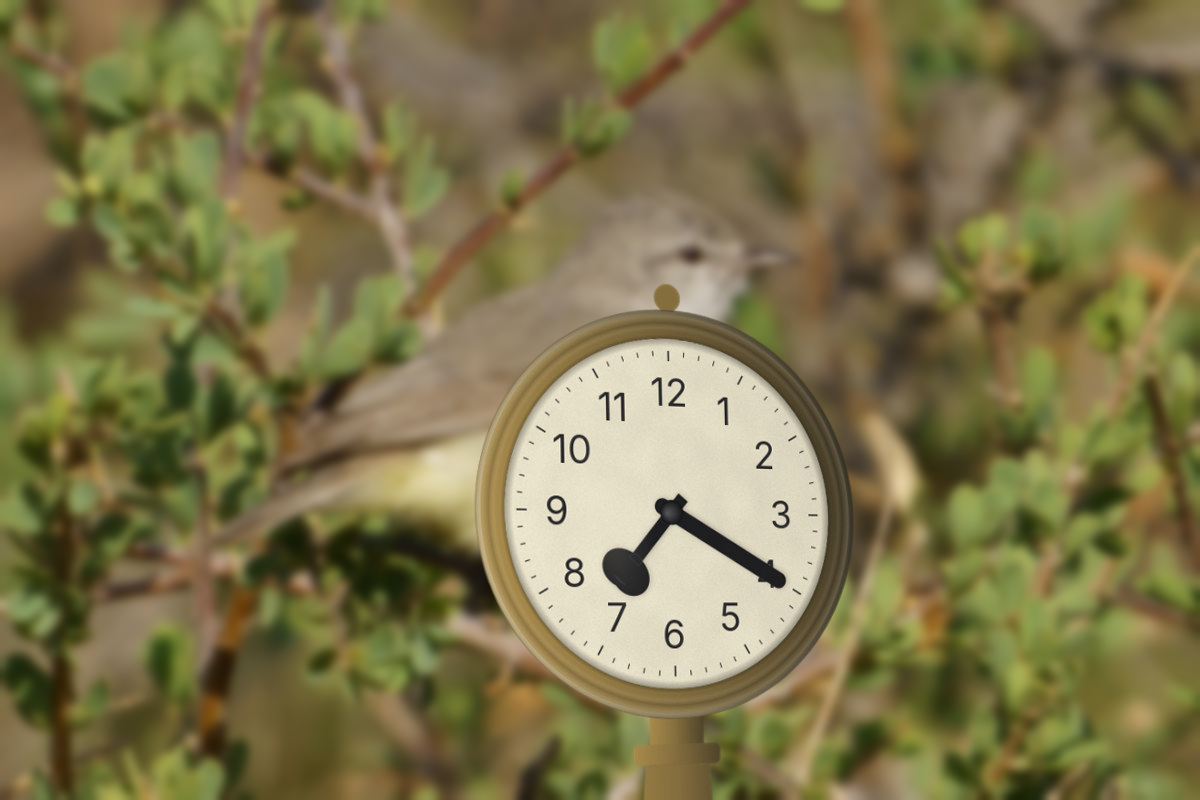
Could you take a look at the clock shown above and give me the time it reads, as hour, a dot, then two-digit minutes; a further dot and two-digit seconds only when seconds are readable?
7.20
